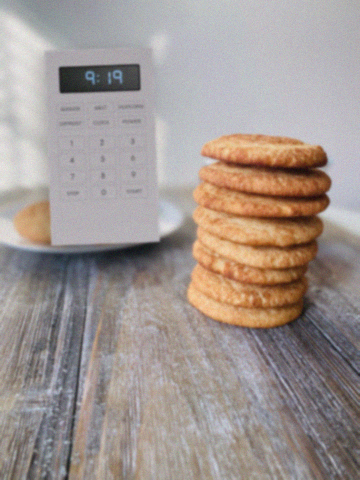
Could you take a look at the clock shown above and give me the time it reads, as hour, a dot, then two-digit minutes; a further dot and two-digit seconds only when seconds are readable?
9.19
